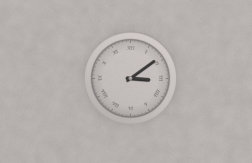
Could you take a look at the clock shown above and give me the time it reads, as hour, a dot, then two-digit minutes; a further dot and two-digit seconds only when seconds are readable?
3.09
